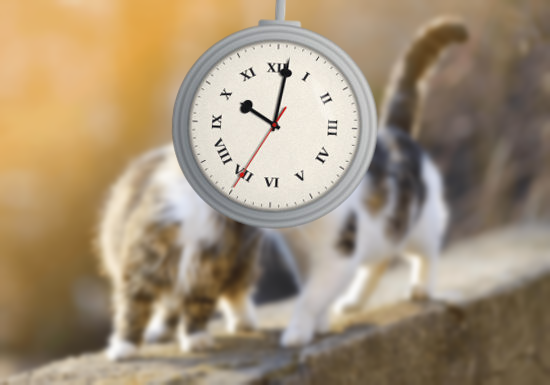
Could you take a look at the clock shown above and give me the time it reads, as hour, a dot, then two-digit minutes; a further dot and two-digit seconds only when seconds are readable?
10.01.35
